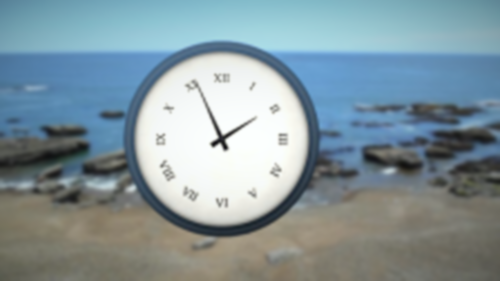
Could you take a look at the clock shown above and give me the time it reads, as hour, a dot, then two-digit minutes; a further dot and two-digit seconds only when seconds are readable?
1.56
